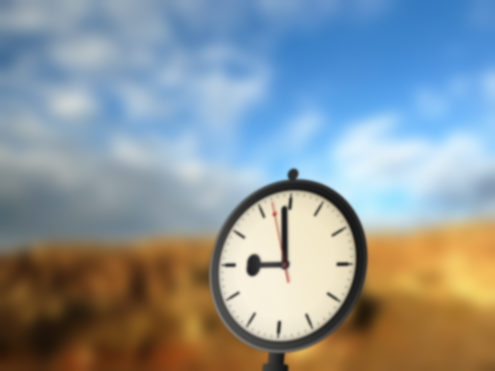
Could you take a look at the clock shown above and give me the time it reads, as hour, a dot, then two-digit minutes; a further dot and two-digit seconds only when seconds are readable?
8.58.57
